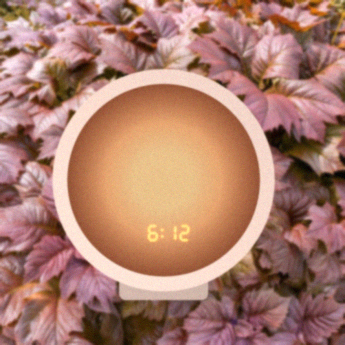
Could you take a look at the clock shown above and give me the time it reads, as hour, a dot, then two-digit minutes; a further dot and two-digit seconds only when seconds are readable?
6.12
